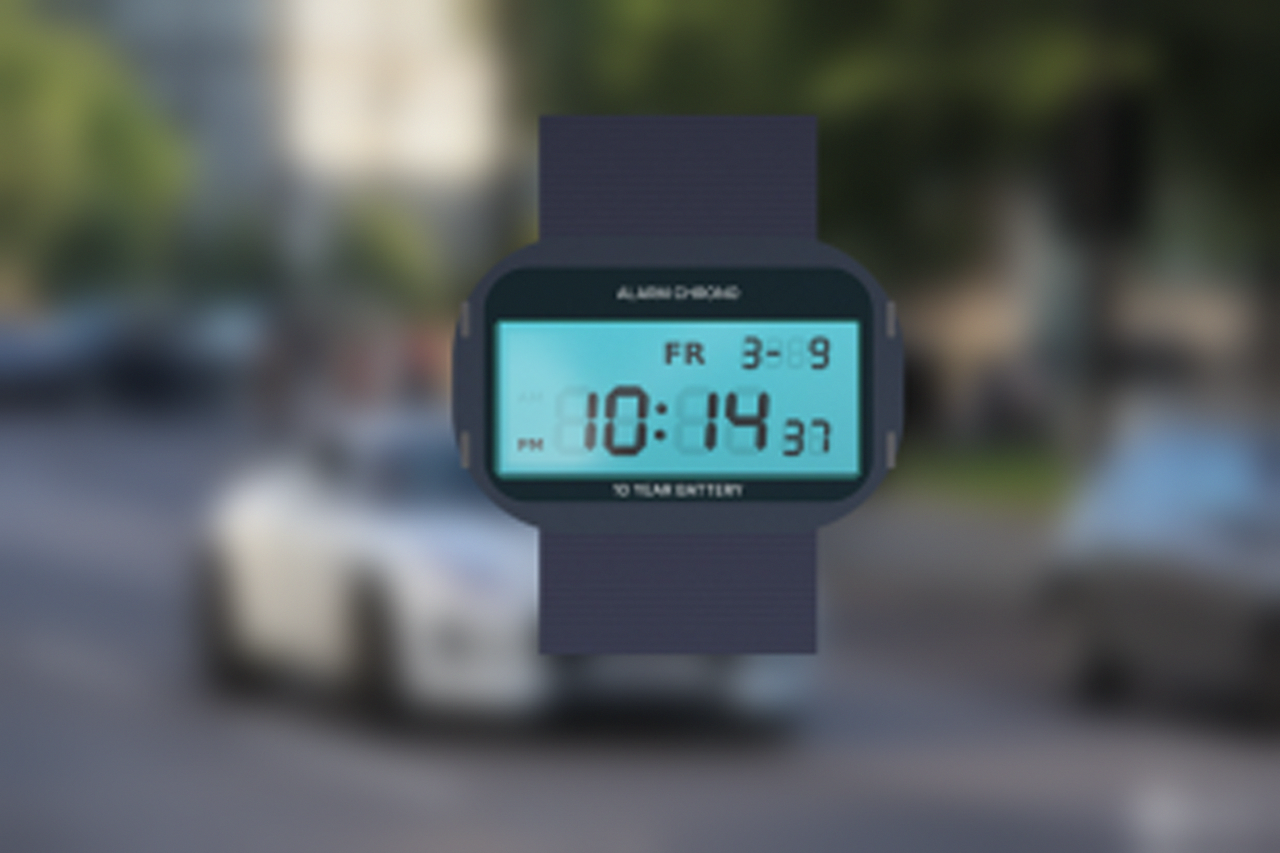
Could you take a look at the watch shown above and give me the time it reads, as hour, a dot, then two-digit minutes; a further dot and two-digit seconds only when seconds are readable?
10.14.37
